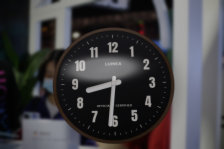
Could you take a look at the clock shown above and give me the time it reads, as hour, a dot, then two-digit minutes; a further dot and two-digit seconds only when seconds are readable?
8.31
